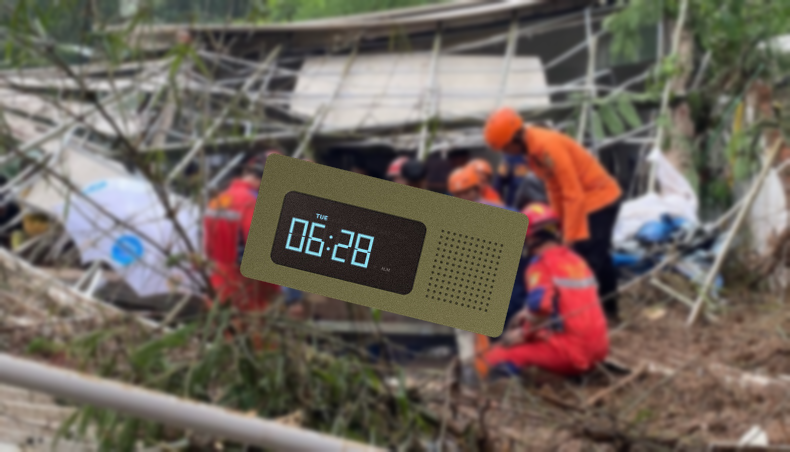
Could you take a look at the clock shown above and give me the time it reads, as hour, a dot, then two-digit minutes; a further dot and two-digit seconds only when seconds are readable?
6.28
